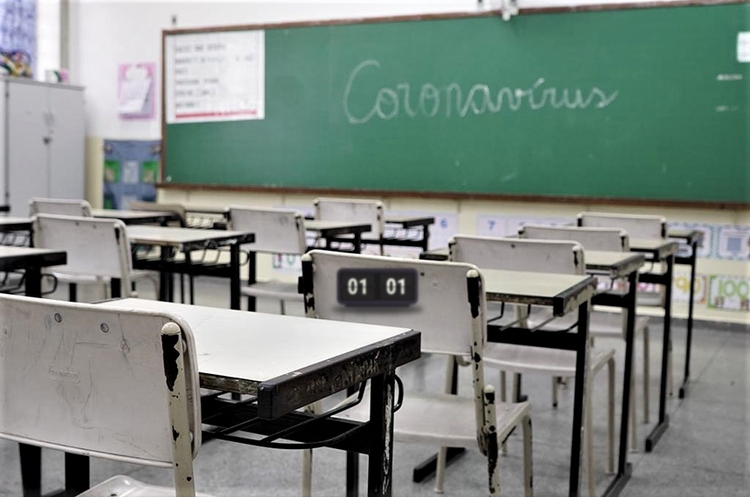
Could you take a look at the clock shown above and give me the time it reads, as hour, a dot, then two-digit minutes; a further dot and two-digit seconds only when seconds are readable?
1.01
